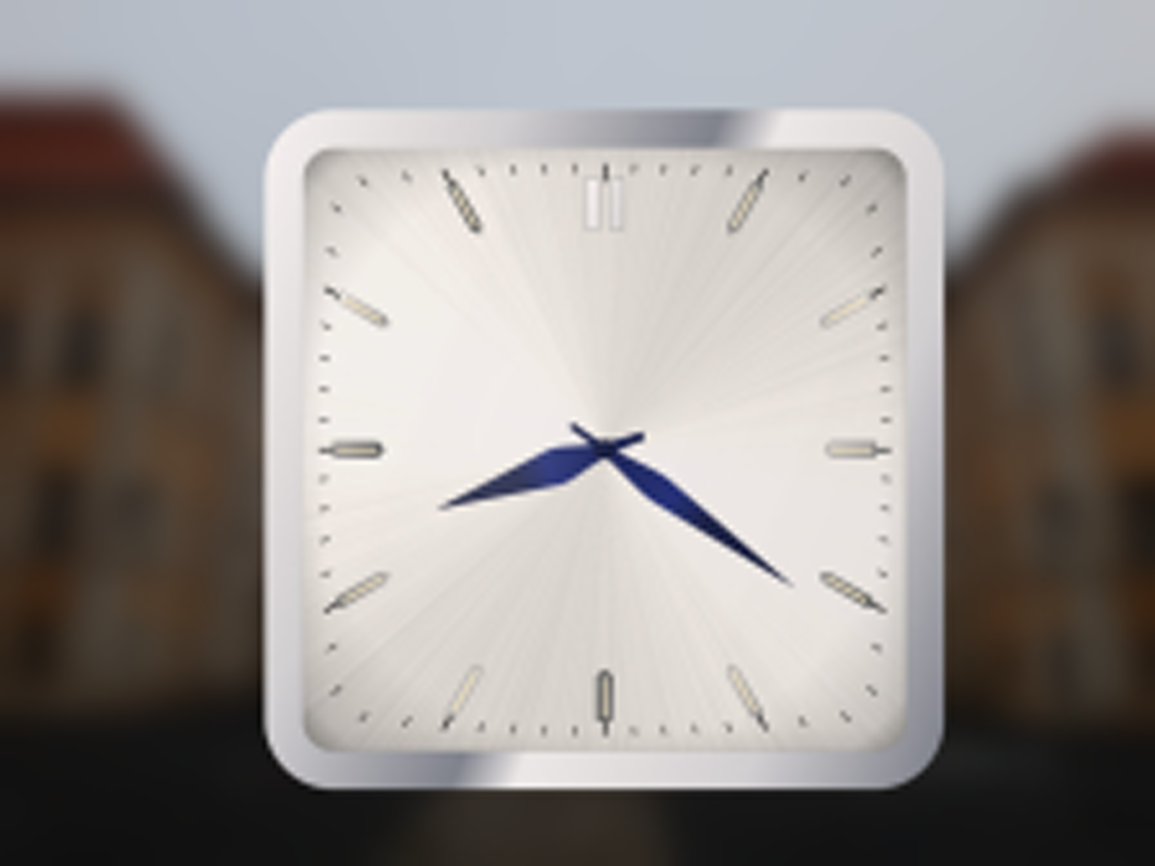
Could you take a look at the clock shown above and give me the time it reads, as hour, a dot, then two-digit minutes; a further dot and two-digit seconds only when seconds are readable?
8.21
